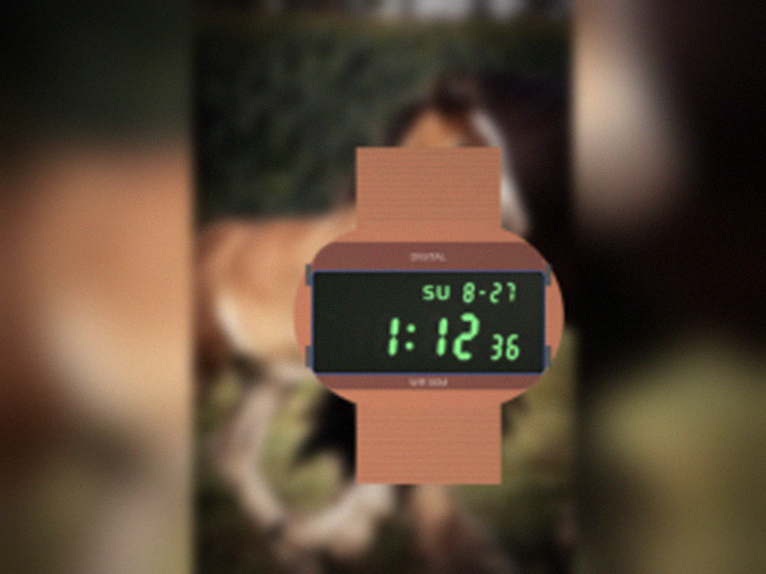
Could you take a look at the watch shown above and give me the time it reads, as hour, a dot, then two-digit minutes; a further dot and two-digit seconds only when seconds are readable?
1.12.36
